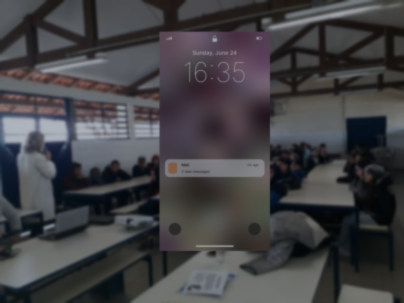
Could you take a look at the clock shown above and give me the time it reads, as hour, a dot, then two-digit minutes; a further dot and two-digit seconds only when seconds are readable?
16.35
